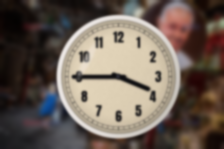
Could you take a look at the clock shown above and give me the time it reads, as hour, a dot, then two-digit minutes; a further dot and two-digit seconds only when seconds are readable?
3.45
